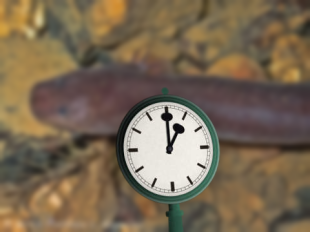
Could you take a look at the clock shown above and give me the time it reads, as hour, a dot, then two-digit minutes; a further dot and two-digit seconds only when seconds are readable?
1.00
